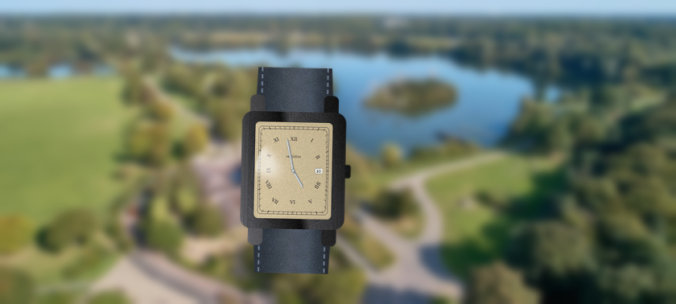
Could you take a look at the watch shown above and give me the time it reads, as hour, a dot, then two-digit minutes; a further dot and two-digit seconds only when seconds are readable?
4.58
